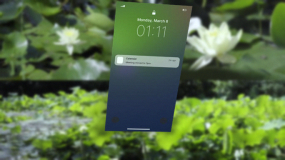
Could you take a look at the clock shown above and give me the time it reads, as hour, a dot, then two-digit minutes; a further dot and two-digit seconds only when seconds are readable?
1.11
